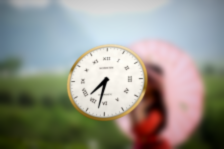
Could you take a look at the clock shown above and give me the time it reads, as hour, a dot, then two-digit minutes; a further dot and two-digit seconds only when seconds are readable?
7.32
